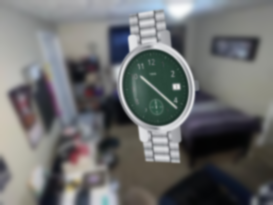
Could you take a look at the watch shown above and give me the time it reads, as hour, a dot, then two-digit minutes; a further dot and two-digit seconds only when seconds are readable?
10.22
